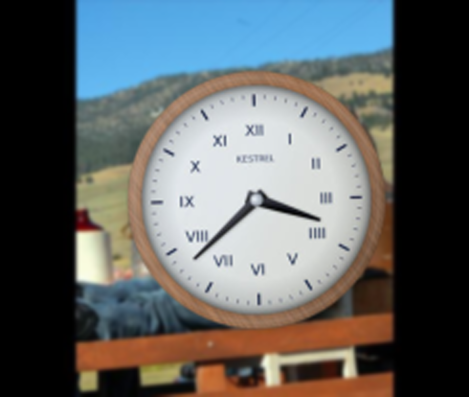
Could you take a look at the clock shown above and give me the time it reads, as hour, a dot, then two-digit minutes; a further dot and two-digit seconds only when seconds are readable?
3.38
